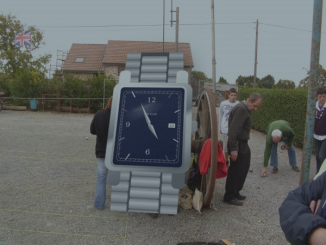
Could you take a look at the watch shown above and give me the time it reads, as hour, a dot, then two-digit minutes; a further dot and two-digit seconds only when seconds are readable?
4.56
